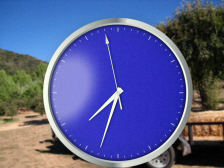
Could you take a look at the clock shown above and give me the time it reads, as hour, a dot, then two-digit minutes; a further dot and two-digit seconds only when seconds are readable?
7.32.58
